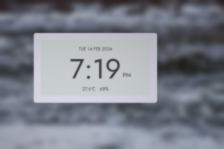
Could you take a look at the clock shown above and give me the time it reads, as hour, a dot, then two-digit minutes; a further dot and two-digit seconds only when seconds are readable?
7.19
